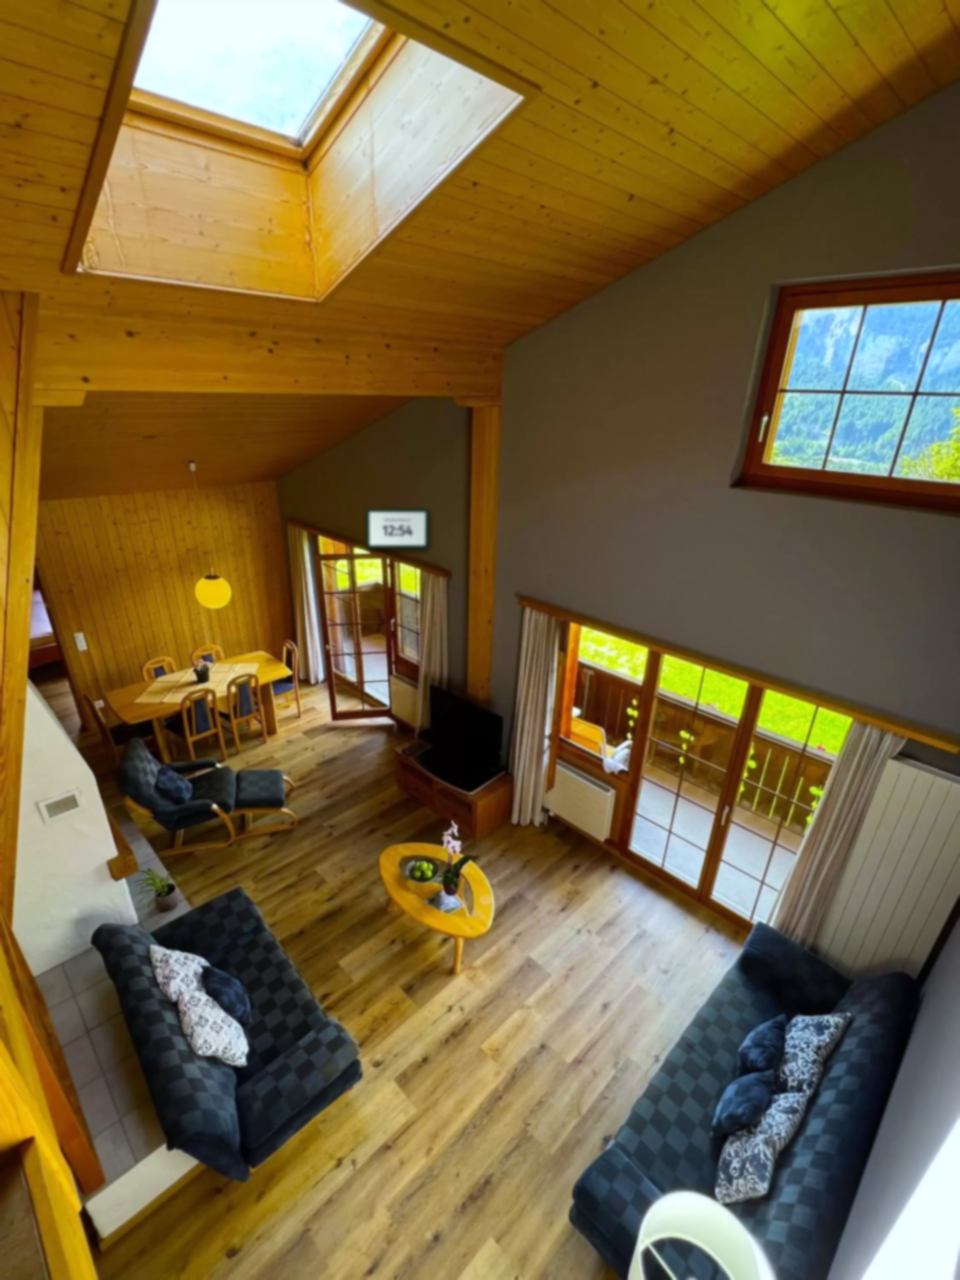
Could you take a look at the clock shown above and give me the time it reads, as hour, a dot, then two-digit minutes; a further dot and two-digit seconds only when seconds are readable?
12.54
